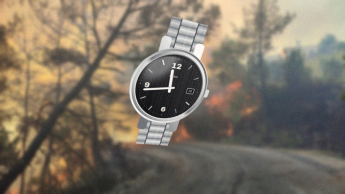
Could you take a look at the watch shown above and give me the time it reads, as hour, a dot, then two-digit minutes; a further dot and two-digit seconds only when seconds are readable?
11.43
